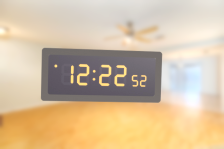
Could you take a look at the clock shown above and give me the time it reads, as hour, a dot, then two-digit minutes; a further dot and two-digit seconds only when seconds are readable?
12.22.52
